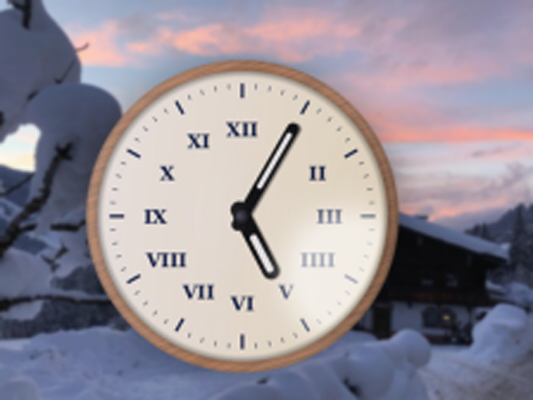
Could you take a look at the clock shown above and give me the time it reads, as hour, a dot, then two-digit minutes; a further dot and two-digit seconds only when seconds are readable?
5.05
